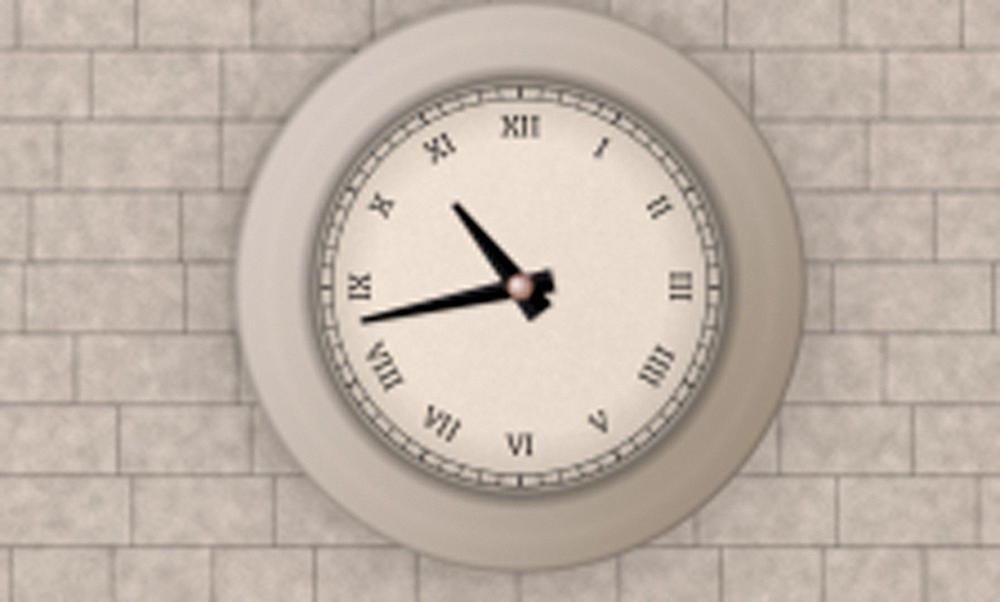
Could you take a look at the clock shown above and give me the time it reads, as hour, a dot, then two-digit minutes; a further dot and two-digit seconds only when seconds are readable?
10.43
